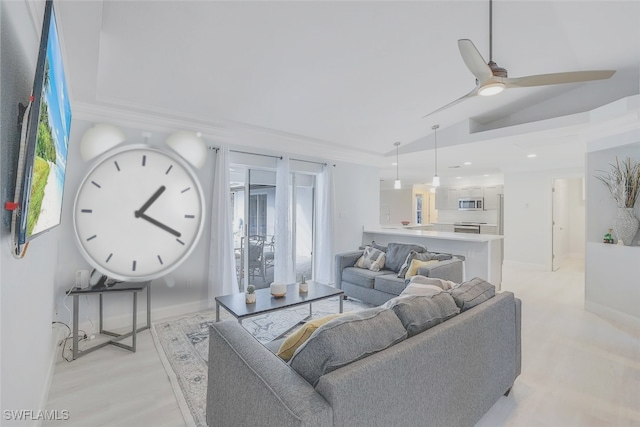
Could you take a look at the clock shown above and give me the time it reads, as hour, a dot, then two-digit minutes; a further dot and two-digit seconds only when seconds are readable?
1.19
